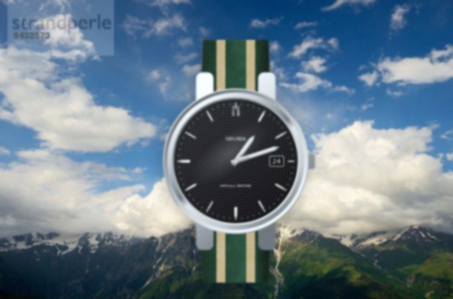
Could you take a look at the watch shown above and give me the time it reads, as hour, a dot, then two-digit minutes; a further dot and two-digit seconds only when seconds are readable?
1.12
